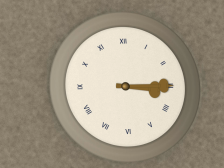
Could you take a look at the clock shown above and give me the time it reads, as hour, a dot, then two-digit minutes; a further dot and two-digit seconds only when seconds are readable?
3.15
